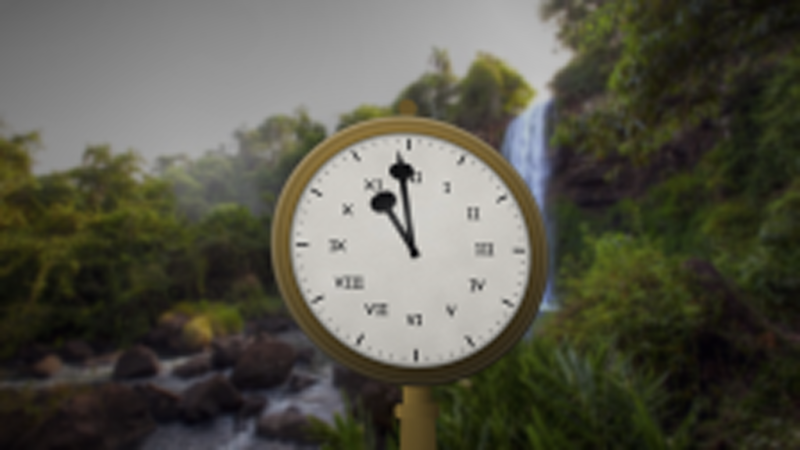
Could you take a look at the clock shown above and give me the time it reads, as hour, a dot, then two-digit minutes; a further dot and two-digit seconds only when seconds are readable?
10.59
